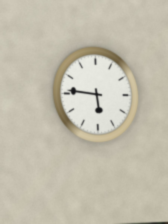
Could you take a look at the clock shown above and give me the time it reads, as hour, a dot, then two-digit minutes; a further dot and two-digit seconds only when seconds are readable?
5.46
